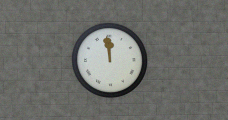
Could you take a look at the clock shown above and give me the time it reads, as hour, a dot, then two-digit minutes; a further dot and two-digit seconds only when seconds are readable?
11.59
